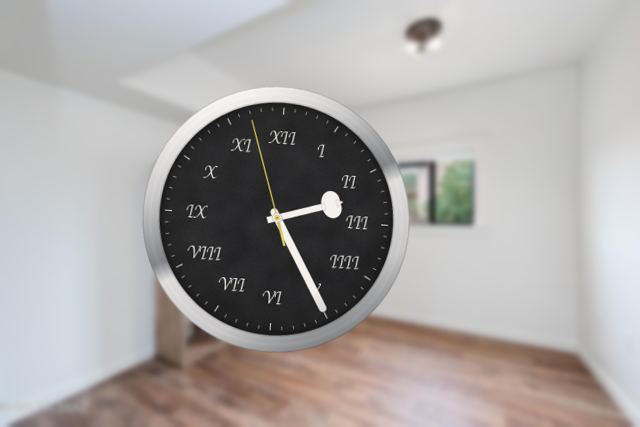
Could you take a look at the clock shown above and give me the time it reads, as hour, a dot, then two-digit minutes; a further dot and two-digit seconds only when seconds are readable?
2.24.57
